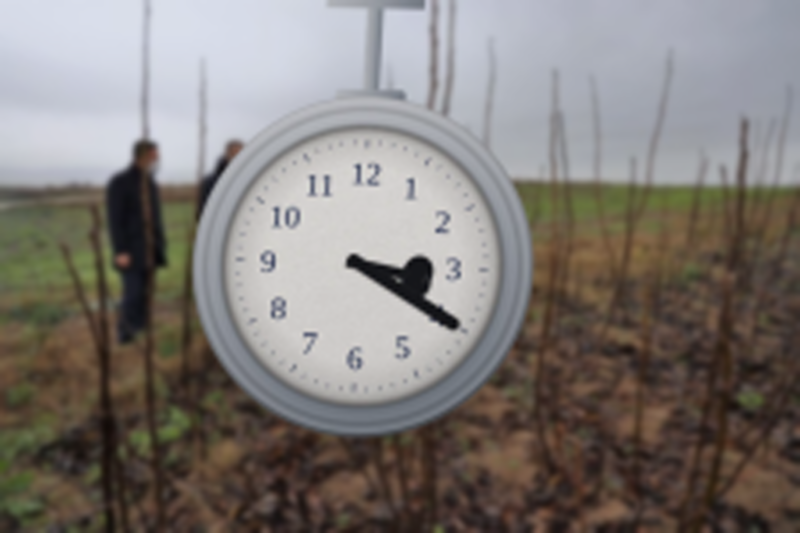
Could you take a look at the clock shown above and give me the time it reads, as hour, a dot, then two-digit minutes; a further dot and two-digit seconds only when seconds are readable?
3.20
